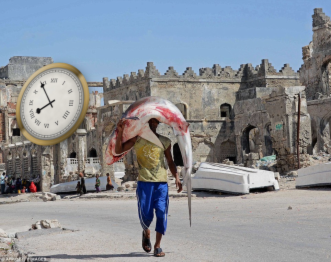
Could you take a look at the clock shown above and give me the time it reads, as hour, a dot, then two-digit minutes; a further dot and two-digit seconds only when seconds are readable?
7.54
